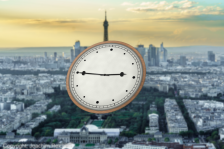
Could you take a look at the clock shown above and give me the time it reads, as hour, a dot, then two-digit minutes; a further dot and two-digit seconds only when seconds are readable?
2.45
